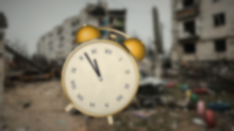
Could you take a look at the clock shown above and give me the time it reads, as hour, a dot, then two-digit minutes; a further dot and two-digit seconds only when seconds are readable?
10.52
